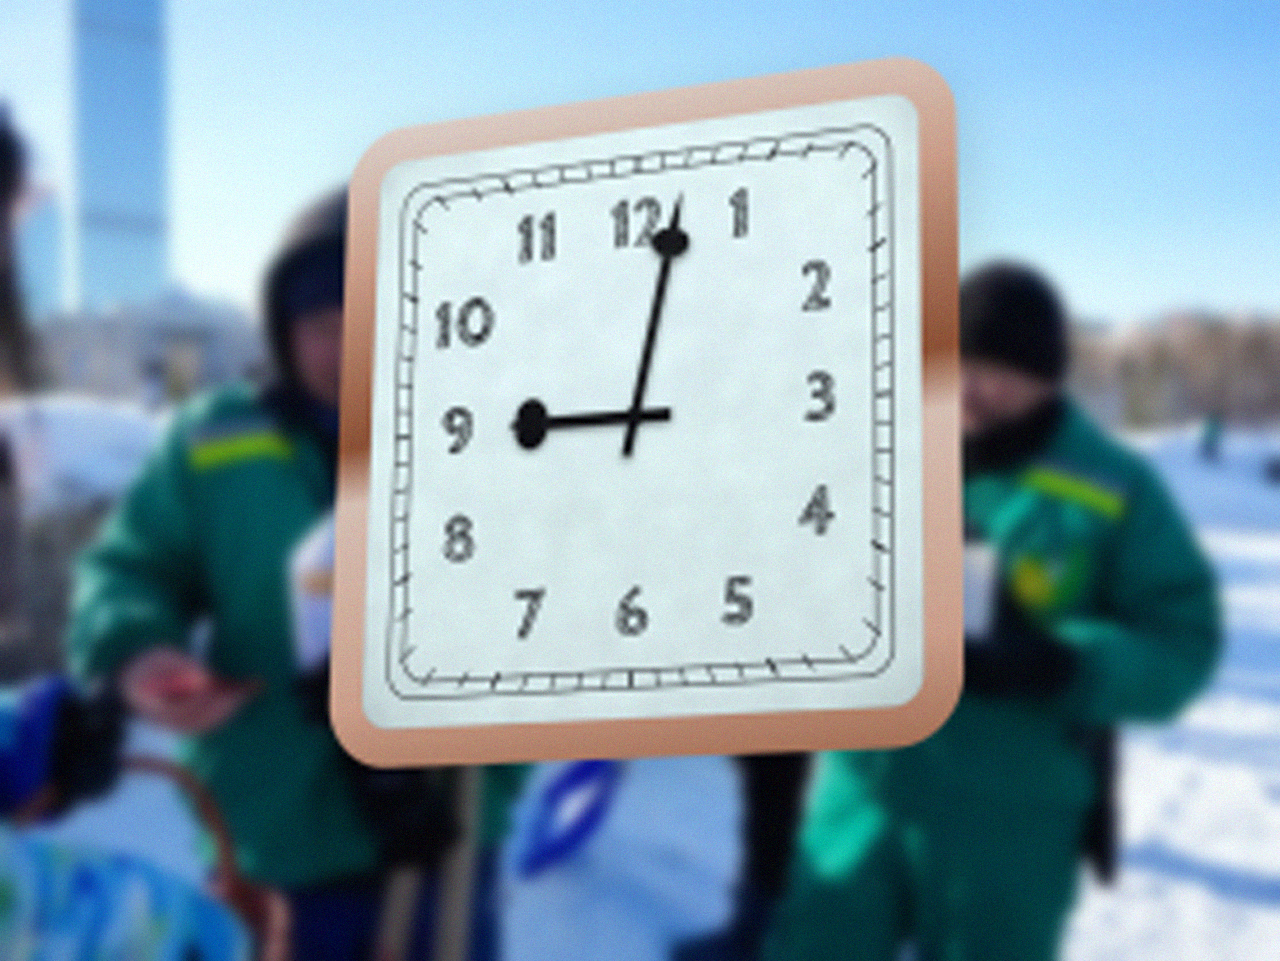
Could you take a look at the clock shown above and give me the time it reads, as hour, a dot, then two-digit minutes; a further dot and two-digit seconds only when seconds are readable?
9.02
